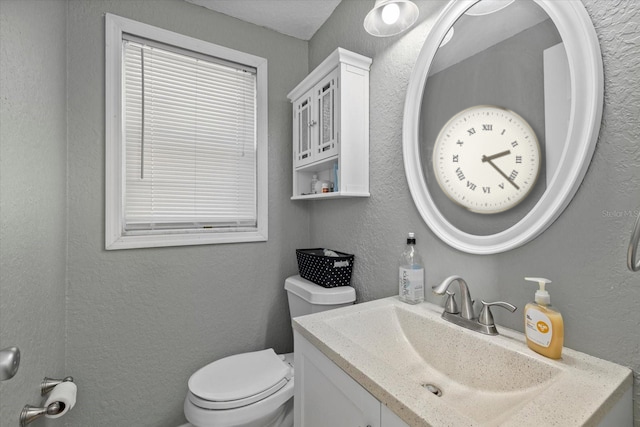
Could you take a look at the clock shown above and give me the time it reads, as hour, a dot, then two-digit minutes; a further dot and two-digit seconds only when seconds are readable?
2.22
